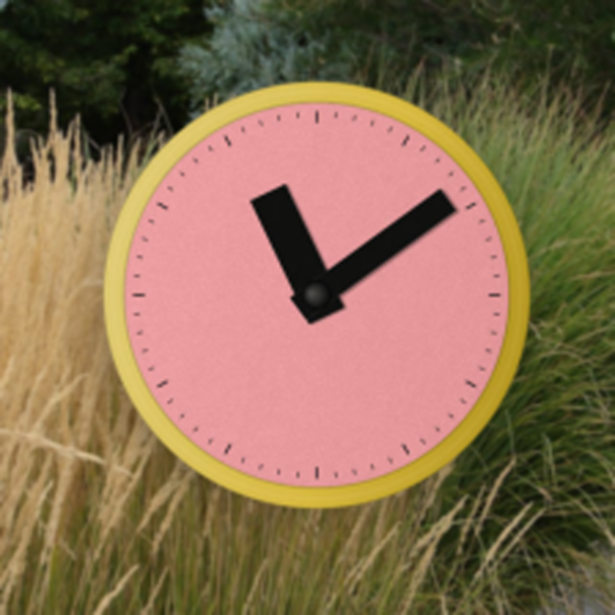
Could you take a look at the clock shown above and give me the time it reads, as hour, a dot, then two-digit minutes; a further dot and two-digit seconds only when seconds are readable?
11.09
